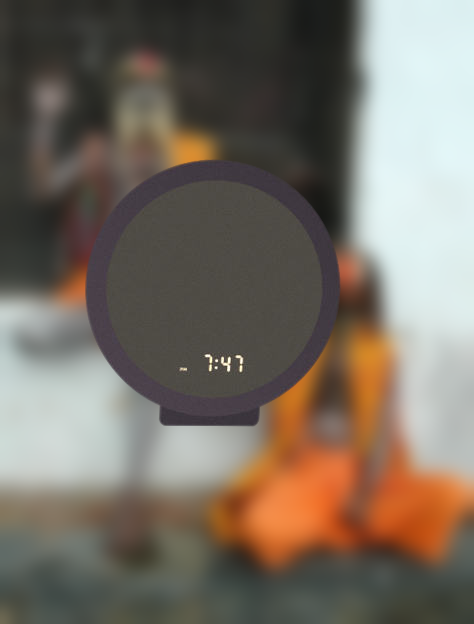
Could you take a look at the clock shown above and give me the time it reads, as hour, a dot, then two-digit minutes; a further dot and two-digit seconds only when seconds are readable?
7.47
